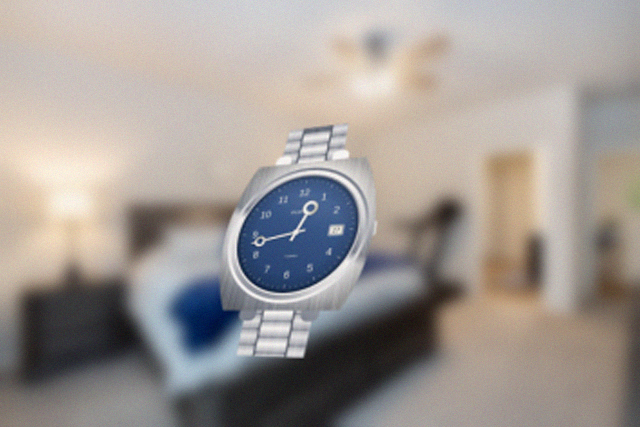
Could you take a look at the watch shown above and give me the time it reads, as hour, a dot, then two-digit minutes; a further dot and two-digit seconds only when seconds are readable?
12.43
